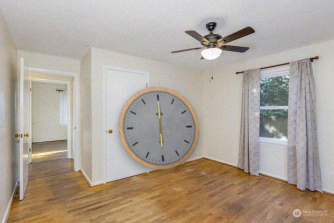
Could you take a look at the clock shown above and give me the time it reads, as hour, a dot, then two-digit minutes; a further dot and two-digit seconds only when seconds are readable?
6.00
